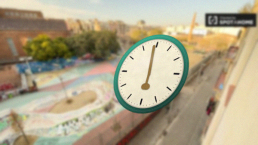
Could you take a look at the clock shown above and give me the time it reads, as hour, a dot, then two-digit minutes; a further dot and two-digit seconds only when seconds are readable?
5.59
